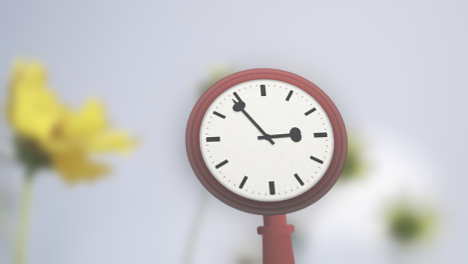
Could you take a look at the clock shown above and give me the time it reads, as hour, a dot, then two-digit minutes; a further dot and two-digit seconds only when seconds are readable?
2.54
